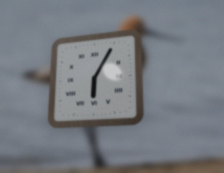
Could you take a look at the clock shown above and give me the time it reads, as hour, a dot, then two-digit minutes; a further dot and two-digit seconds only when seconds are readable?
6.05
